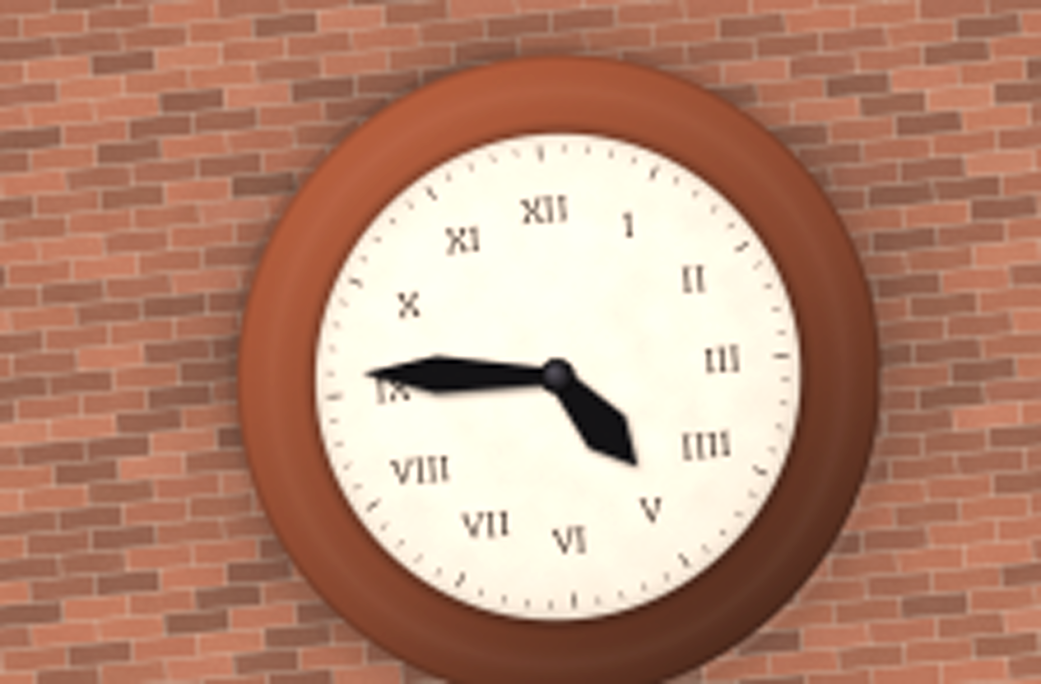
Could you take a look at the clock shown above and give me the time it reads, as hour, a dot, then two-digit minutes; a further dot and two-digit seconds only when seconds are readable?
4.46
